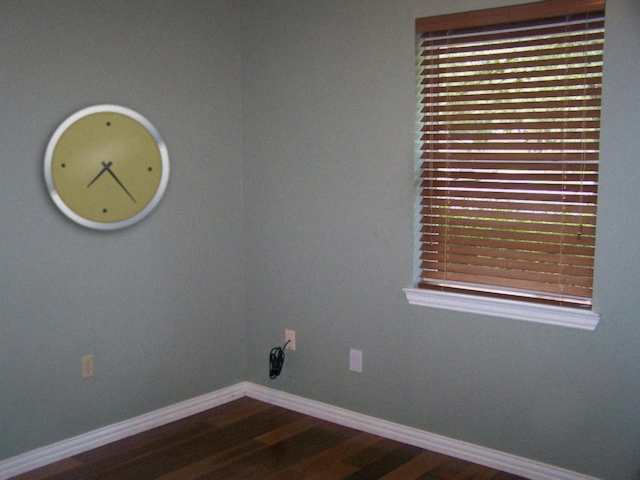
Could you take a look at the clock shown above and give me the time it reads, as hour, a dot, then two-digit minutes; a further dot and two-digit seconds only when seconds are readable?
7.23
